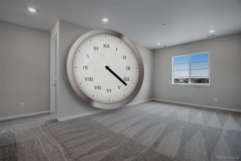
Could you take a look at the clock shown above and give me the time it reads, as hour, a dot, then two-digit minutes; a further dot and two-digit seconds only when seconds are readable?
4.22
